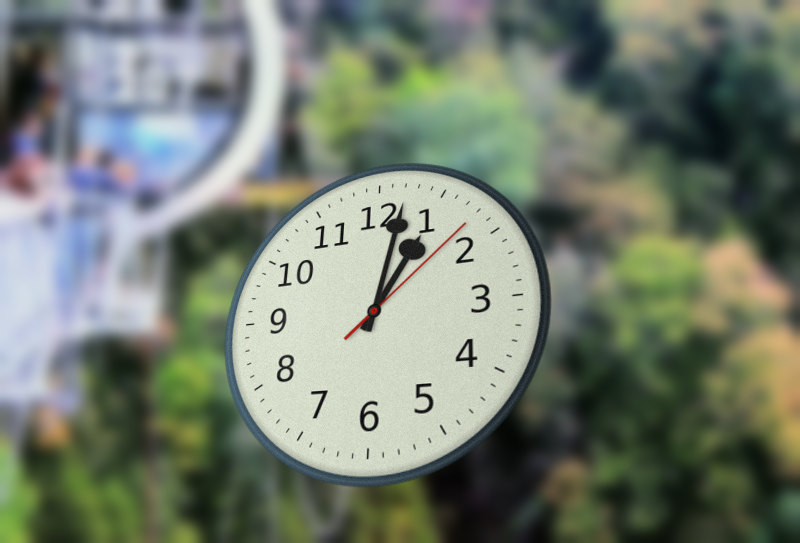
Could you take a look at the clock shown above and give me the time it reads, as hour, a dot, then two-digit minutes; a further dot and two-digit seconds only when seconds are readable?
1.02.08
